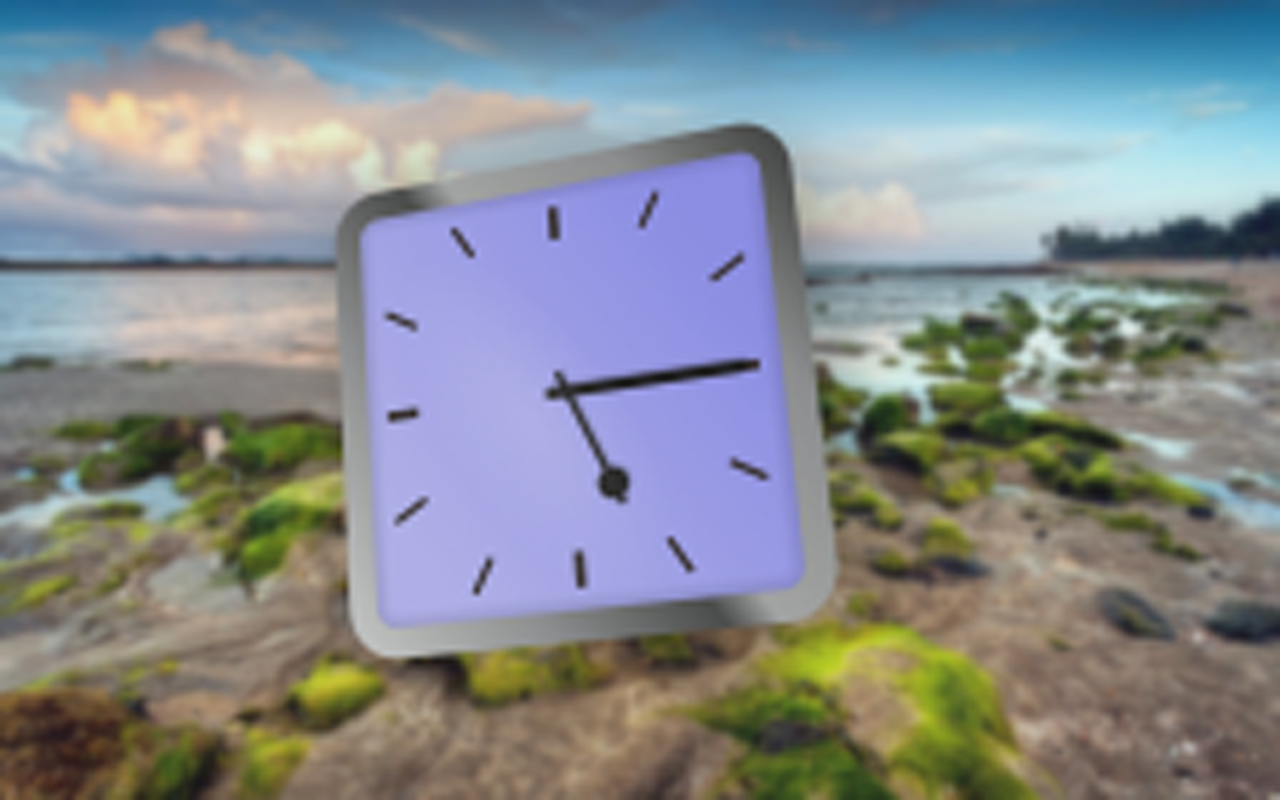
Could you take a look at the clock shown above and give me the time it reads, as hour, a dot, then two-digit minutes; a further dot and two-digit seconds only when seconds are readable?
5.15
